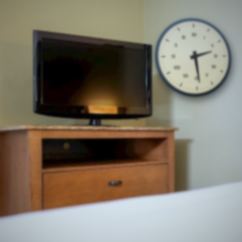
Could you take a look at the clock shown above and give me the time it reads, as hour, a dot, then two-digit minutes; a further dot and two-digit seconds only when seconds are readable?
2.29
